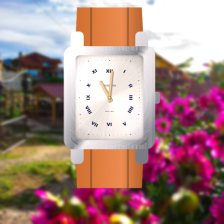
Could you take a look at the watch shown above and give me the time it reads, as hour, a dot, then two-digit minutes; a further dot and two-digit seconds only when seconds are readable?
11.01
